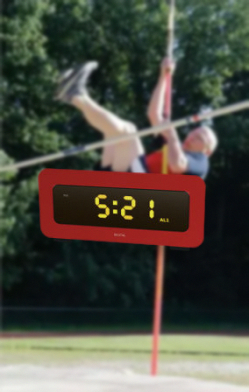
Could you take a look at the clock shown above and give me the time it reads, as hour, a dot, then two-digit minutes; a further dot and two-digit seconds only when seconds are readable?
5.21
